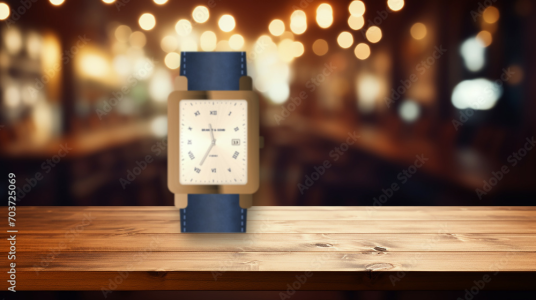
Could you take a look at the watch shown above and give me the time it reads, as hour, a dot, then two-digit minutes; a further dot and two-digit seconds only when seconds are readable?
11.35
